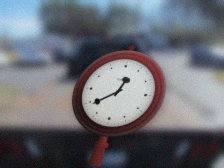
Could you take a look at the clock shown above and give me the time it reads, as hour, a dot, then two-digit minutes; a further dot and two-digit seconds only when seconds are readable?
12.39
